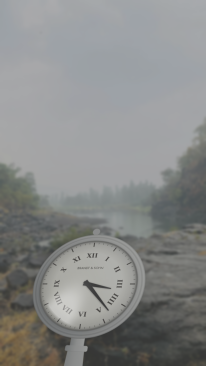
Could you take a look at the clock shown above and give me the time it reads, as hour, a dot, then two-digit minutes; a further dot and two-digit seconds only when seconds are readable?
3.23
